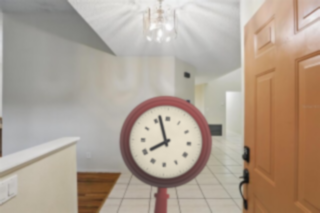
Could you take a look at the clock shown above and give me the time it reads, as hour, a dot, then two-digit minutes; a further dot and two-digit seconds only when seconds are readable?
7.57
